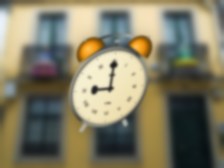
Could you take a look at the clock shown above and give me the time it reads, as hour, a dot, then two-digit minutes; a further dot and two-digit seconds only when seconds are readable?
9.00
